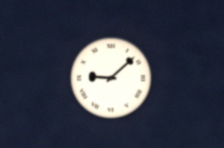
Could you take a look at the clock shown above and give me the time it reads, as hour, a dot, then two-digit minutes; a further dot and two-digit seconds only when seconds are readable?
9.08
